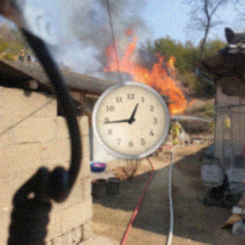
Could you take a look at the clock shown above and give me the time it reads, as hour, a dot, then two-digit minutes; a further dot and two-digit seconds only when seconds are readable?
12.44
